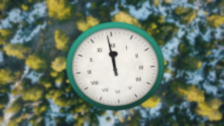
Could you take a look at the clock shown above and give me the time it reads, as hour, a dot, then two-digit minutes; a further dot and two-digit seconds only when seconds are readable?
11.59
